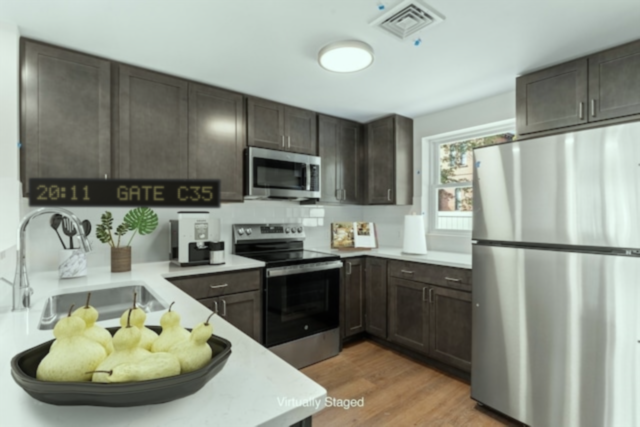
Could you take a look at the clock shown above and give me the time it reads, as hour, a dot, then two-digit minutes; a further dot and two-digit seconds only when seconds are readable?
20.11
